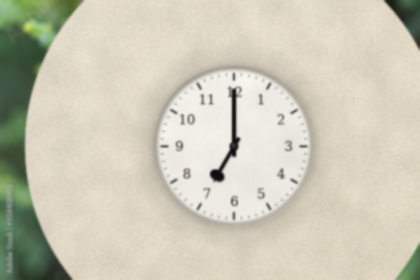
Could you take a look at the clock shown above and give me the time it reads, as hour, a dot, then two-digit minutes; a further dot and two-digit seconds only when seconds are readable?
7.00
